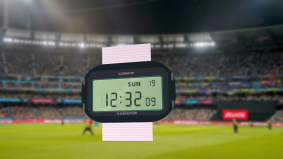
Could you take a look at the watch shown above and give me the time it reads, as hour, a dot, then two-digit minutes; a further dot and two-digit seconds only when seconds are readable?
12.32.09
